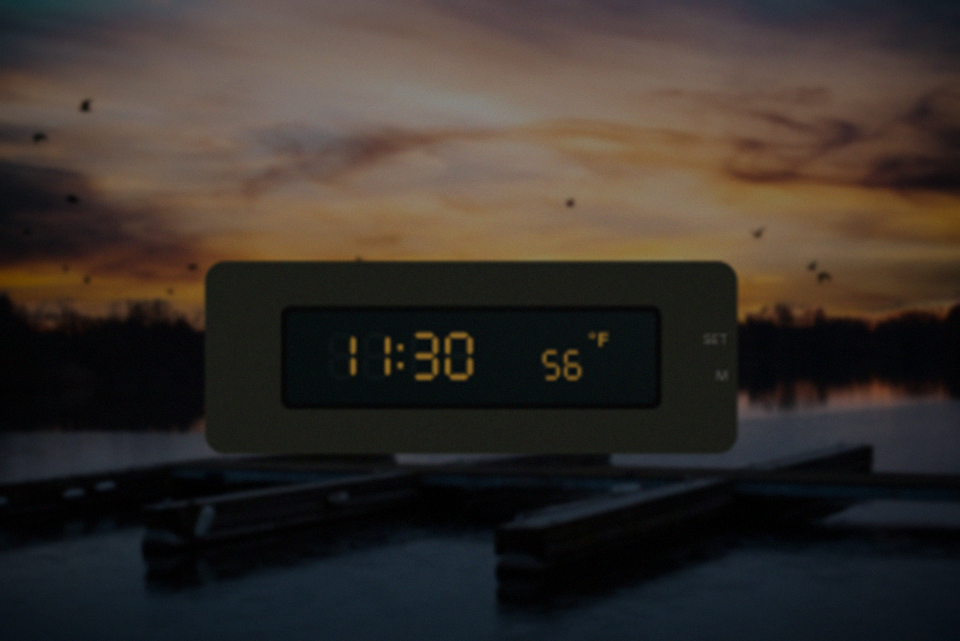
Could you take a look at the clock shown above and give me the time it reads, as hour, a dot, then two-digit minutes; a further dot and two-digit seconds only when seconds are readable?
11.30
